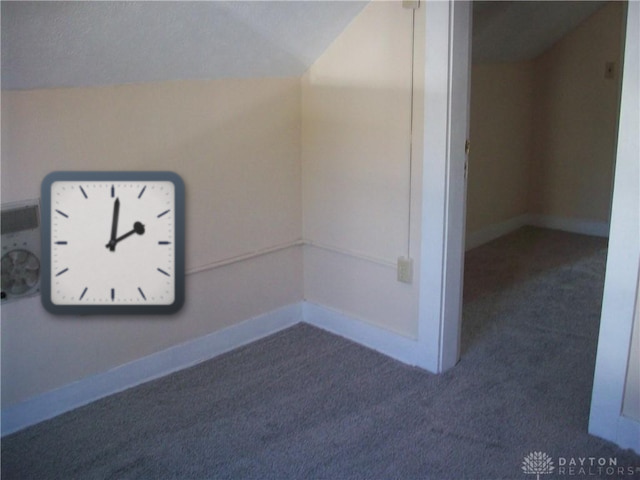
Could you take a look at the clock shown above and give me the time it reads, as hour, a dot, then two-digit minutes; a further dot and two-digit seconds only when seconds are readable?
2.01
